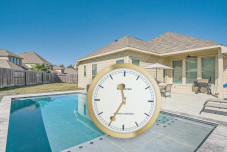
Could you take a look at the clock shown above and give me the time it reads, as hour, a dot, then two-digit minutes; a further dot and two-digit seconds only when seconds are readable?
11.35
